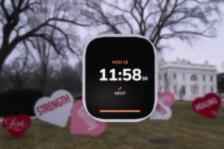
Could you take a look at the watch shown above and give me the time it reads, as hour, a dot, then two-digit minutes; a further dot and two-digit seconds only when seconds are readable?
11.58
